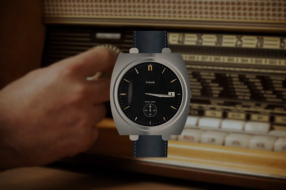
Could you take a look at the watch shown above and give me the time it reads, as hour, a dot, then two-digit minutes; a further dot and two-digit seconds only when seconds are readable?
3.16
